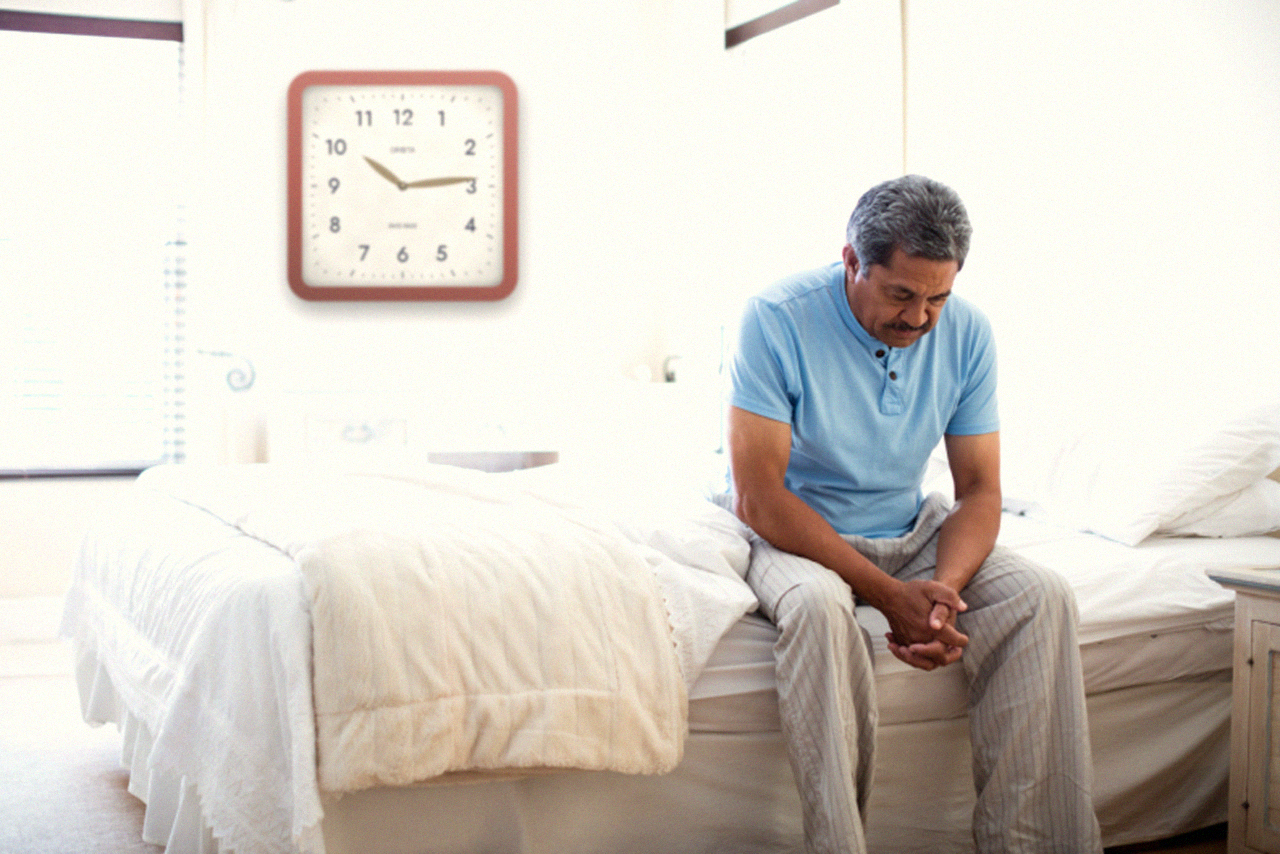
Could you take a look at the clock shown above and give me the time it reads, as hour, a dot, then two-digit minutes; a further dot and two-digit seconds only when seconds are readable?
10.14
